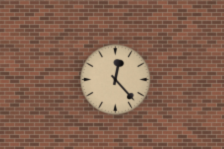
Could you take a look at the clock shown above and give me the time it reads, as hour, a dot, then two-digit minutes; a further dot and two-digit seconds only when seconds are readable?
12.23
